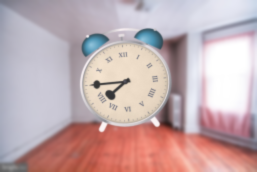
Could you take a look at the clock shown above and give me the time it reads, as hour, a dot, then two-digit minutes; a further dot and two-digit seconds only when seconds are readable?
7.45
